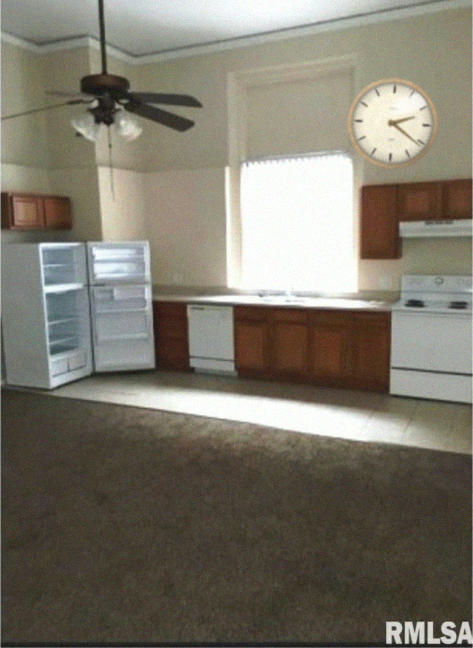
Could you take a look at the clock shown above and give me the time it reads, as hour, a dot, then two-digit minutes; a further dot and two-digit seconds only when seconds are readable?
2.21
